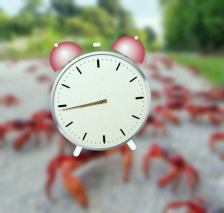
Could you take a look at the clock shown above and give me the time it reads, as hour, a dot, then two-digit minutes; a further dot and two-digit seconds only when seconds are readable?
8.44
